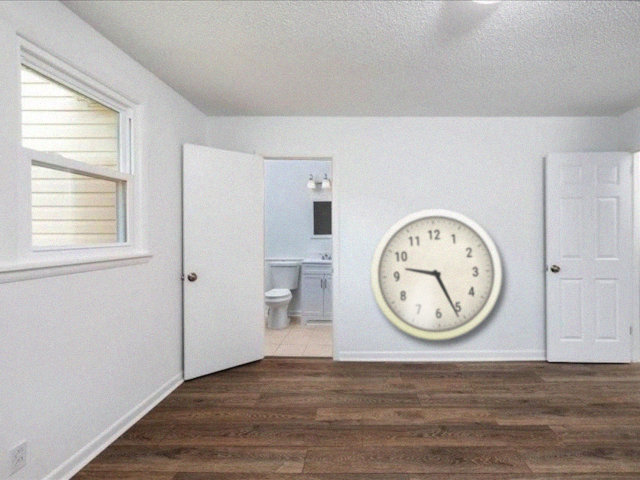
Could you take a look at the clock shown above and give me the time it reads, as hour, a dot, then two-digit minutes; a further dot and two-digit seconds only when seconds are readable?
9.26
